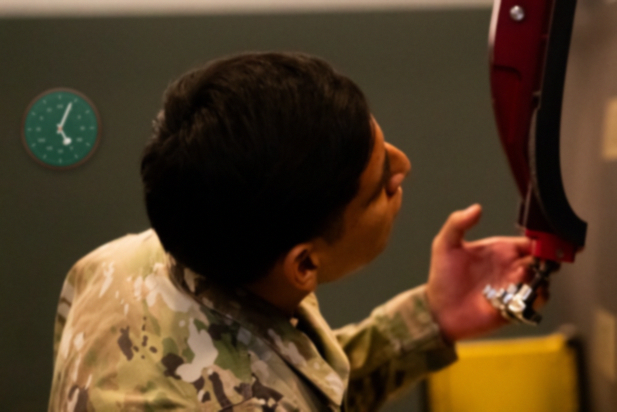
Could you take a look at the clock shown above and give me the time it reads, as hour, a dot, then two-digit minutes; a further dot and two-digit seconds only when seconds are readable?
5.04
